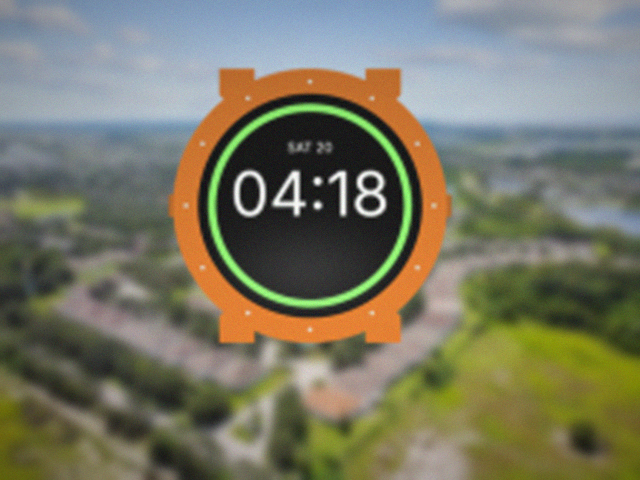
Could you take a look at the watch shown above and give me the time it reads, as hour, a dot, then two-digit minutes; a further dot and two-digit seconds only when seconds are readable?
4.18
